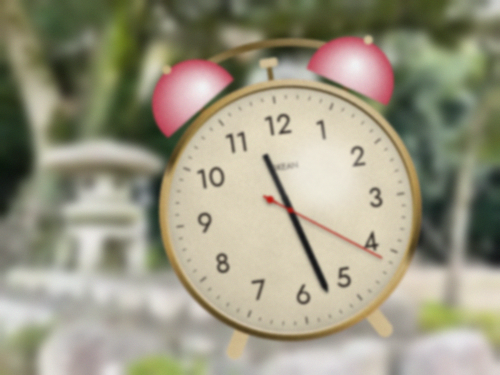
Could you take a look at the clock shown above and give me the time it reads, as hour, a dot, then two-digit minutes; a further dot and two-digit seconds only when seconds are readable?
11.27.21
